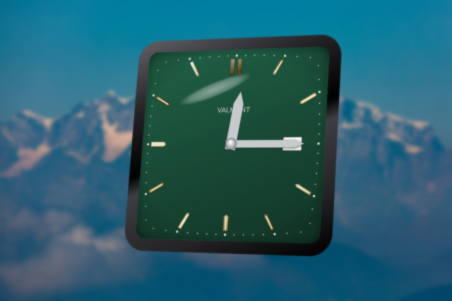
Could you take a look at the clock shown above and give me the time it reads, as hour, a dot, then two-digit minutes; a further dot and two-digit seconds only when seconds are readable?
12.15
